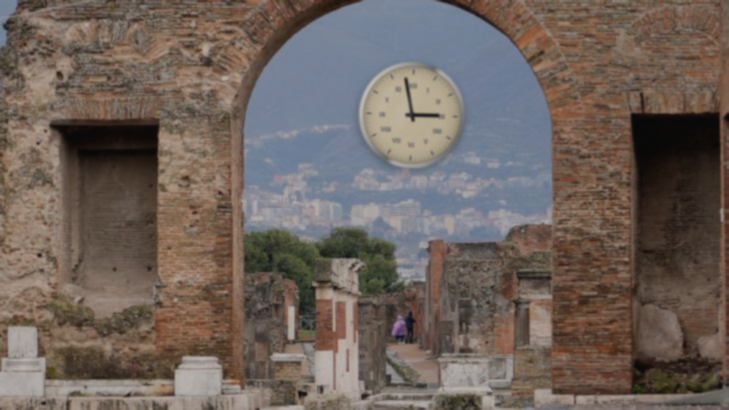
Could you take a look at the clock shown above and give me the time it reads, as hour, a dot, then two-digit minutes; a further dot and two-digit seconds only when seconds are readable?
2.58
